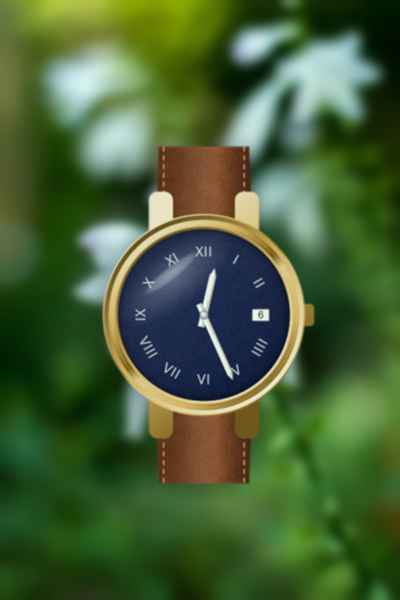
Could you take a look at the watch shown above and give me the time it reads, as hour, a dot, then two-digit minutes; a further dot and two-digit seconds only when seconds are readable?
12.26
